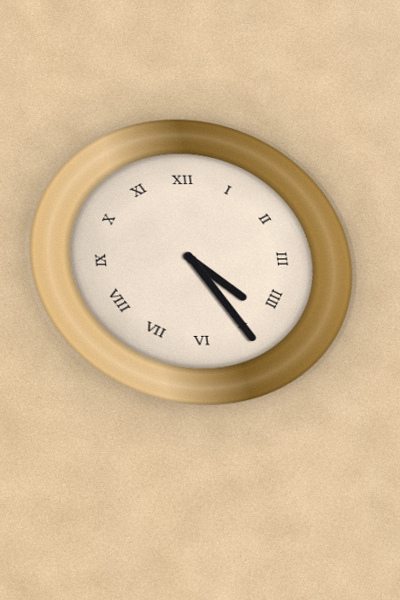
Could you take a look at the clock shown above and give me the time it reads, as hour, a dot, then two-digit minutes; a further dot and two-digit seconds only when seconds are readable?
4.25
